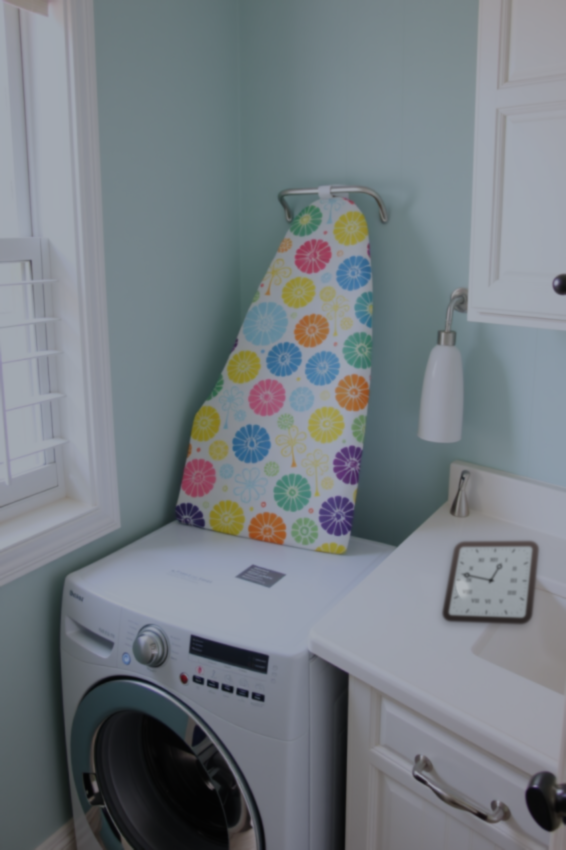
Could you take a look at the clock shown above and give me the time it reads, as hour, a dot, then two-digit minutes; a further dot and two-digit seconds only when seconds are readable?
12.47
